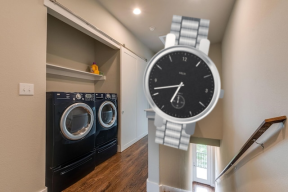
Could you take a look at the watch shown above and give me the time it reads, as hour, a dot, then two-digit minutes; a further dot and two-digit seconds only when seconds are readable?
6.42
